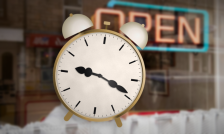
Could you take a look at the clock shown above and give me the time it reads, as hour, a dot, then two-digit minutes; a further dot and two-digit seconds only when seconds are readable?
9.19
